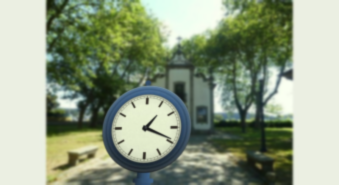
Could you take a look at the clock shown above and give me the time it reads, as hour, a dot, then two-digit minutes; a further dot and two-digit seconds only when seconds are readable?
1.19
